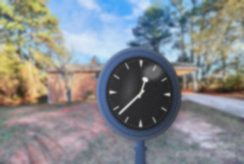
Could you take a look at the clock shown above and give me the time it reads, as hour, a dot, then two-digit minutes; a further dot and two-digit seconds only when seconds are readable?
12.38
